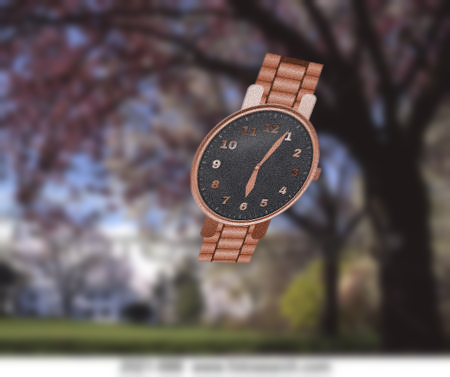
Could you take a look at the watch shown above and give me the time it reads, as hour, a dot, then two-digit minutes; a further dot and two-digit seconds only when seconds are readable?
6.04
